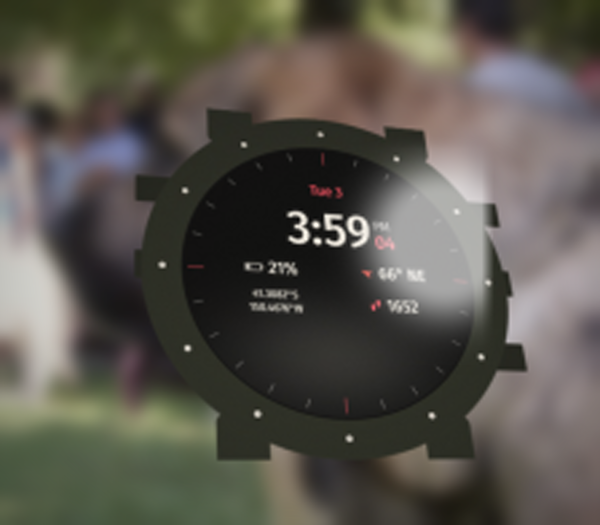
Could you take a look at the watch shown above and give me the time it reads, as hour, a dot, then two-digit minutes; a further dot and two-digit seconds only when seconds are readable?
3.59.04
